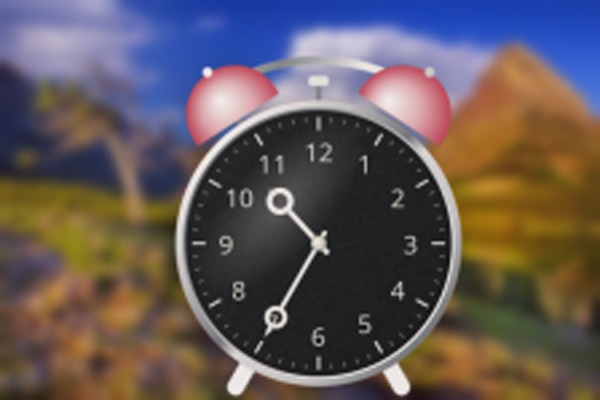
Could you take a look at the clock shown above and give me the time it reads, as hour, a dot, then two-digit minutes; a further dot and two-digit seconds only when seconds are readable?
10.35
